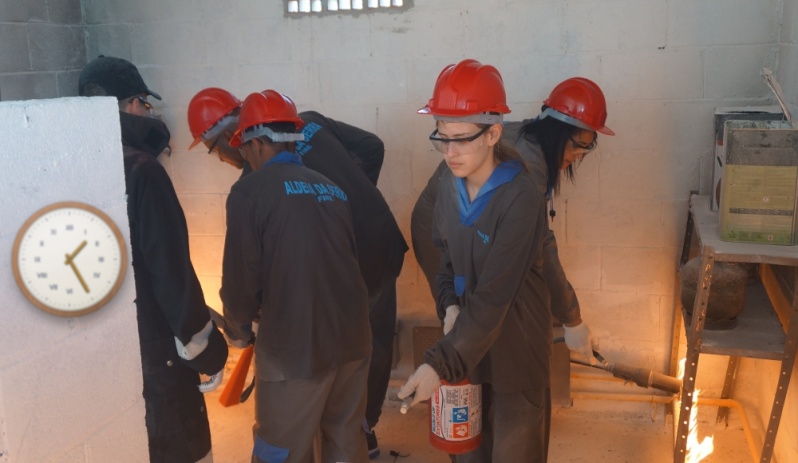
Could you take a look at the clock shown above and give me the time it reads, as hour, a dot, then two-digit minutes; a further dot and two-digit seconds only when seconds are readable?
1.25
